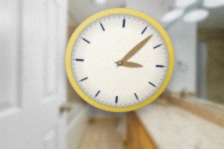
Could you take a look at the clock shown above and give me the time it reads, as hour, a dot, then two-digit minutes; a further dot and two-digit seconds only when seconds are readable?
3.07
